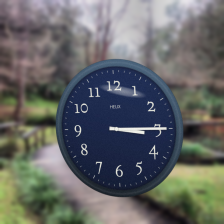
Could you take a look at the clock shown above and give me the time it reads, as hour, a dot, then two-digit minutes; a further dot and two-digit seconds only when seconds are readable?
3.15
